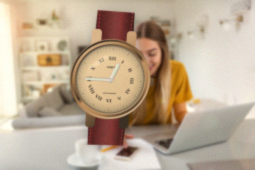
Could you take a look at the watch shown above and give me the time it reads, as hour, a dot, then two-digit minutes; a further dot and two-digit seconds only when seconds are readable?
12.45
